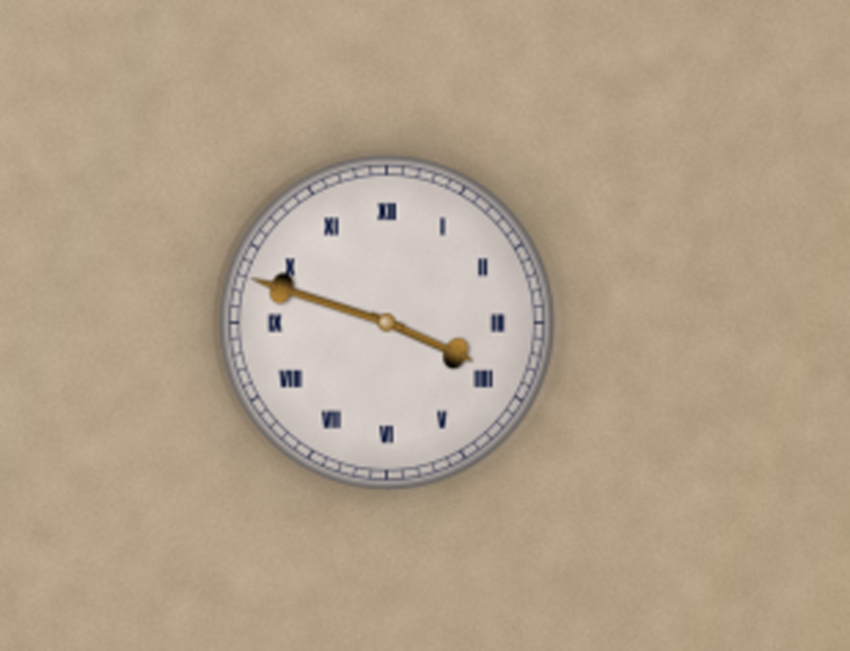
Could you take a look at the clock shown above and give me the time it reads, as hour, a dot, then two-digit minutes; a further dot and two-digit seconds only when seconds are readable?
3.48
